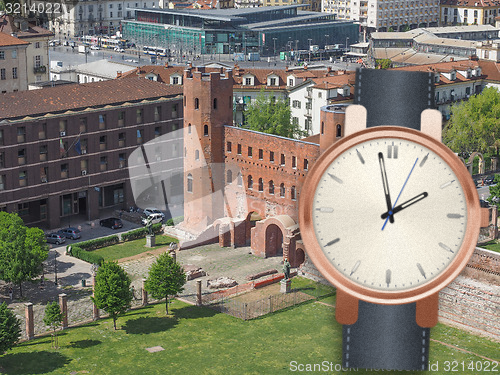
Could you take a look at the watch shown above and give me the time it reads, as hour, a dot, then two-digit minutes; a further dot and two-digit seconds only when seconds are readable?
1.58.04
